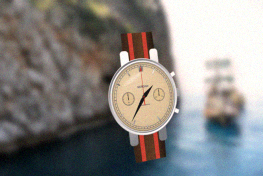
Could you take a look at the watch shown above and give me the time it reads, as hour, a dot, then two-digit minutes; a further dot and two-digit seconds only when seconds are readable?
1.36
